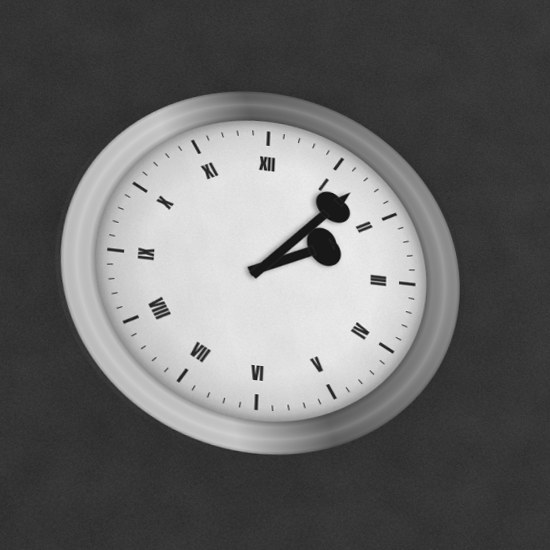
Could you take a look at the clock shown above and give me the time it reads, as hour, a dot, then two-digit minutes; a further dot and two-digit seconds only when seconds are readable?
2.07
